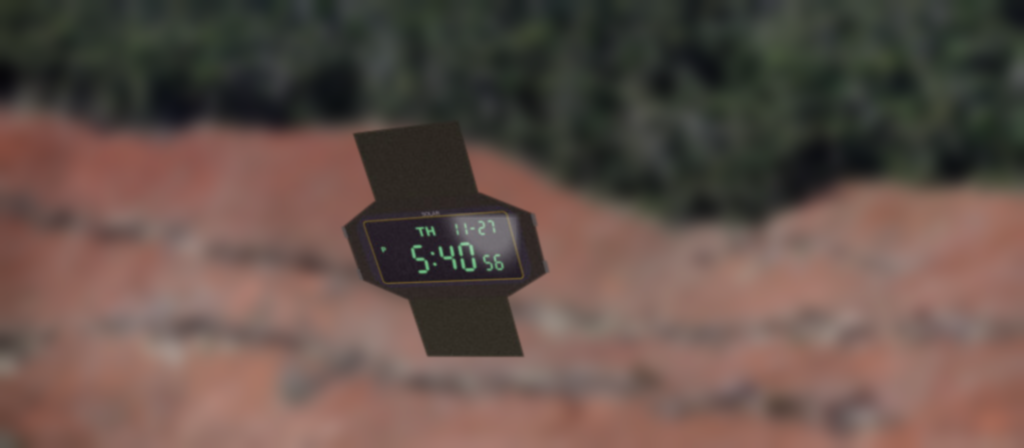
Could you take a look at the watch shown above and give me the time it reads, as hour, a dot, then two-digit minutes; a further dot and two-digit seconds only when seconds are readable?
5.40.56
